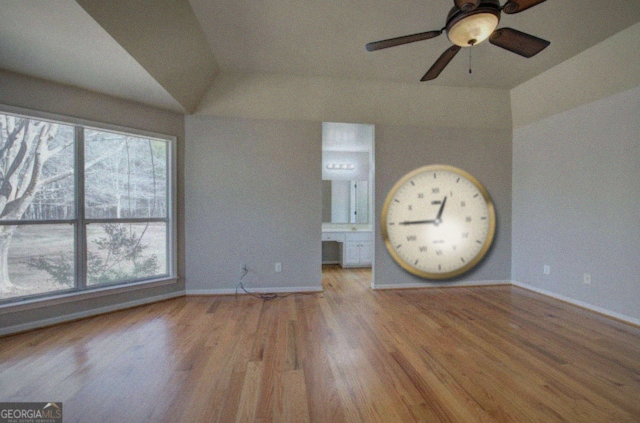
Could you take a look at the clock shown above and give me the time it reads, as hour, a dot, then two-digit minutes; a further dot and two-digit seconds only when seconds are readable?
12.45
